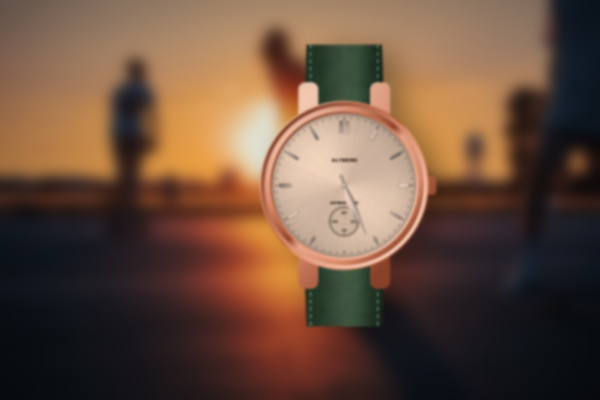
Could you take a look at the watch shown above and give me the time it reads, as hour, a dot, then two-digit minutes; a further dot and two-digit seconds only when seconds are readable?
5.26
